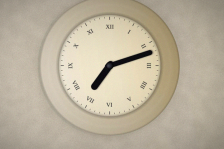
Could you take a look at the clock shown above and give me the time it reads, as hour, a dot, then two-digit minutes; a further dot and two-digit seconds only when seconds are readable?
7.12
